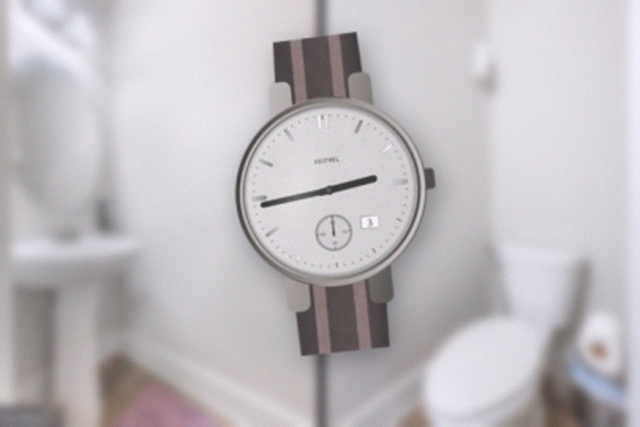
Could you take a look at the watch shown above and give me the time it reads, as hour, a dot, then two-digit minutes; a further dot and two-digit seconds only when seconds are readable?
2.44
